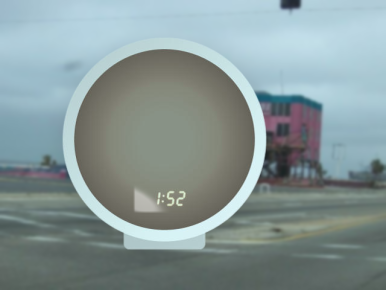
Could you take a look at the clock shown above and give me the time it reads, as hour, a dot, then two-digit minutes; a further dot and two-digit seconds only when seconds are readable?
1.52
